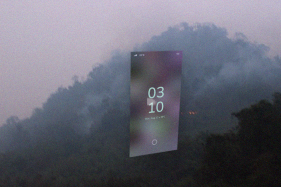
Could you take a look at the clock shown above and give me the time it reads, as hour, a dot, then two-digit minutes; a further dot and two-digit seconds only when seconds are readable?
3.10
